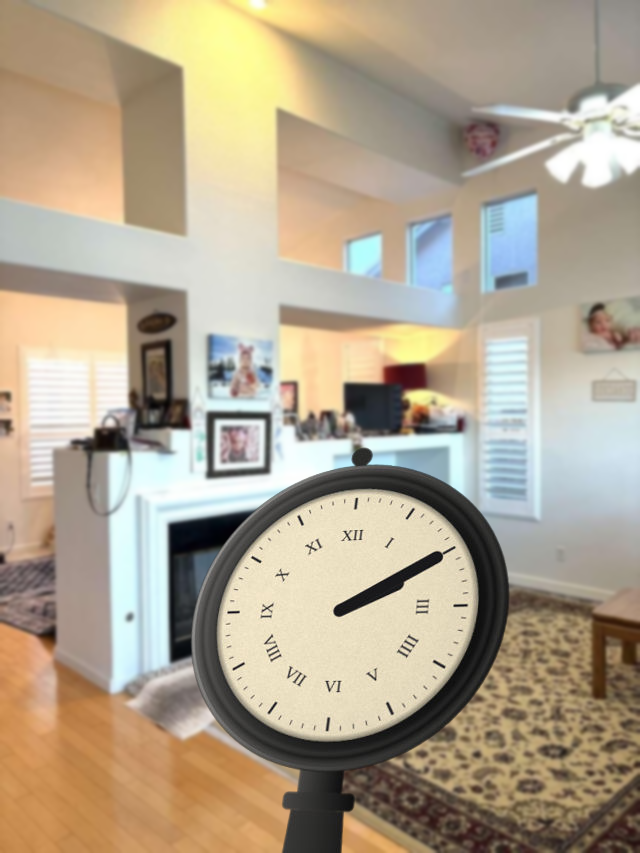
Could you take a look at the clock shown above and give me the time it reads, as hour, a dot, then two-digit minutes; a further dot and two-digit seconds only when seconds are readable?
2.10
